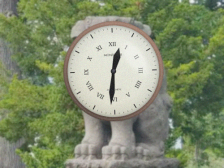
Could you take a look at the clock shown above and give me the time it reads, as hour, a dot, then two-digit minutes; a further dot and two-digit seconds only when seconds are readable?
12.31
